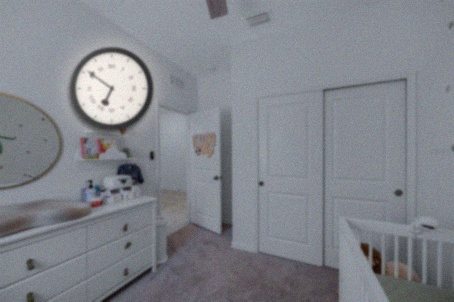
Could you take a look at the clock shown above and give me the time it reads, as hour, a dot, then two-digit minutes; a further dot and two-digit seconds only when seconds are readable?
6.51
